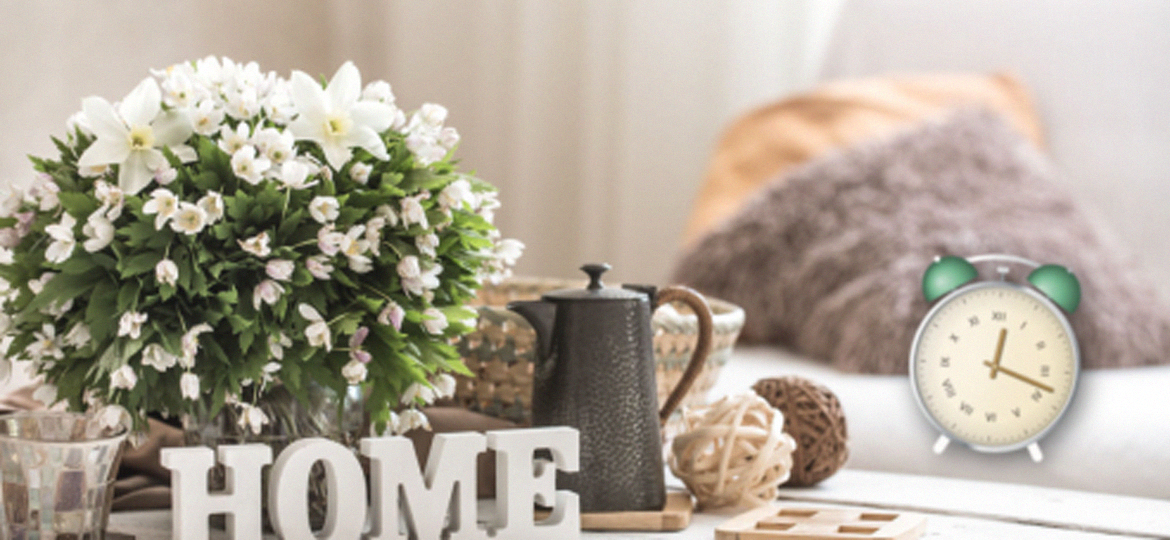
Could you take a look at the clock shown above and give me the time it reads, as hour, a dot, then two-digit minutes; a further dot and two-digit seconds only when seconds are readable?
12.18
